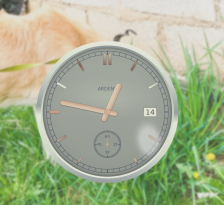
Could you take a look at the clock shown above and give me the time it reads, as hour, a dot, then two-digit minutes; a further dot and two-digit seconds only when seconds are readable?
12.47
